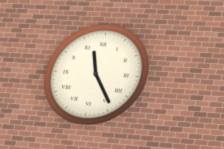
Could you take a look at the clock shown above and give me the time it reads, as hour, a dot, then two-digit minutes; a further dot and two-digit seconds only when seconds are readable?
11.24
